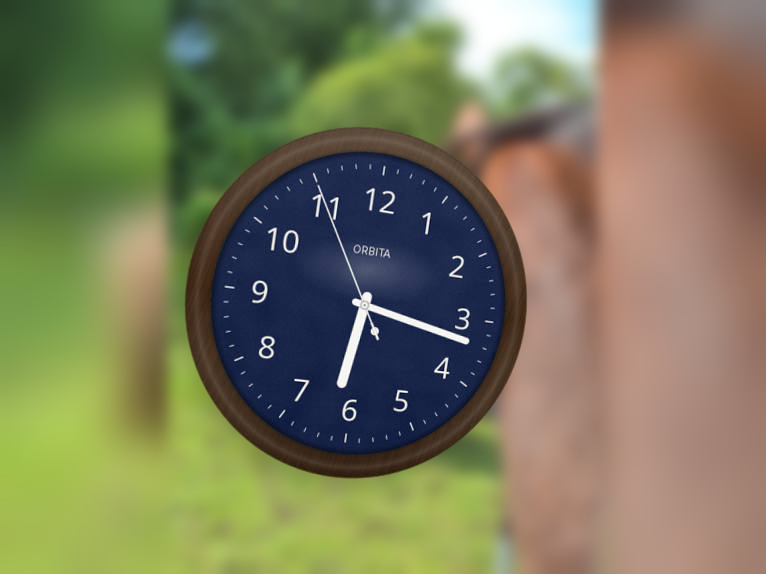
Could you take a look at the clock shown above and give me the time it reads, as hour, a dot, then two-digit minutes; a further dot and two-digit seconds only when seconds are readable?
6.16.55
